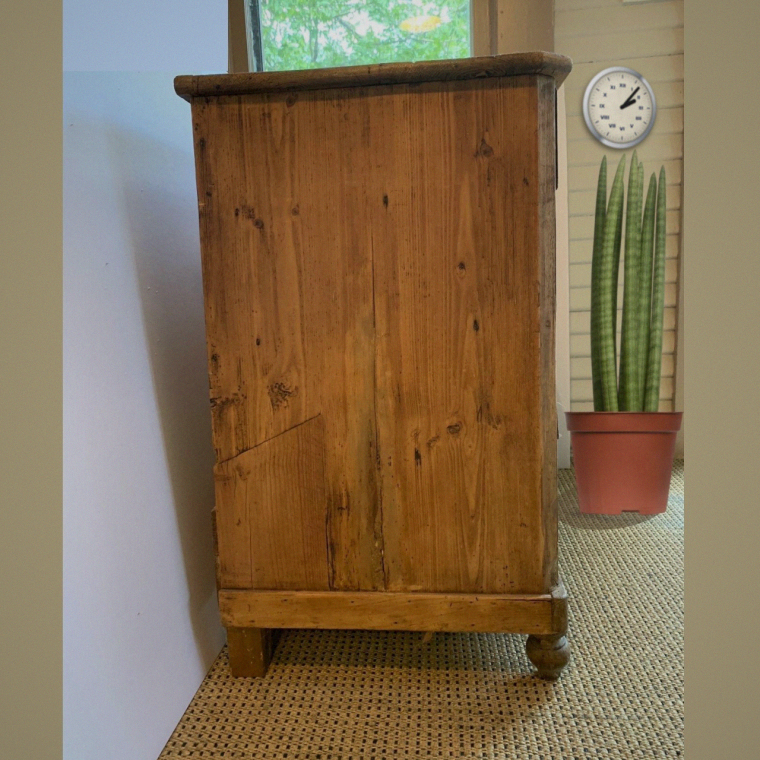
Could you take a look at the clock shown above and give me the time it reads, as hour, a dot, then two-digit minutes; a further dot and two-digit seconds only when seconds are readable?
2.07
